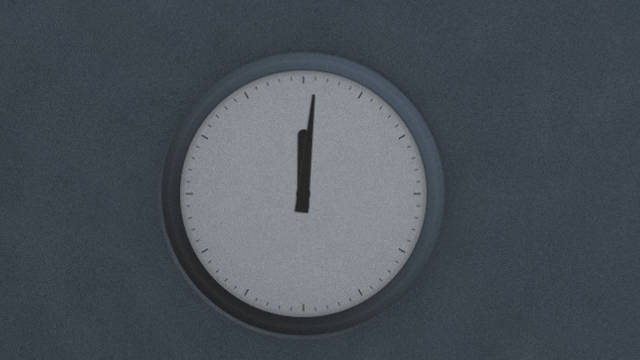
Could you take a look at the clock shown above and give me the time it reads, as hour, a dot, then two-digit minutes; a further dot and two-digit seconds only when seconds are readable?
12.01
